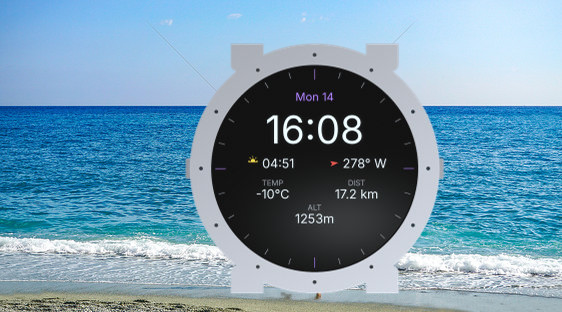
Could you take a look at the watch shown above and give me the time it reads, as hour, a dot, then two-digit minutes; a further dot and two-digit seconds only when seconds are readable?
16.08
